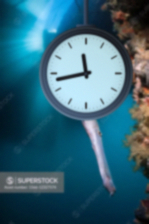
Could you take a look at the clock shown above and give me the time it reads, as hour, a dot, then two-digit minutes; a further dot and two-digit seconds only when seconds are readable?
11.43
